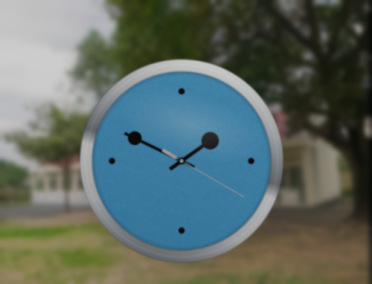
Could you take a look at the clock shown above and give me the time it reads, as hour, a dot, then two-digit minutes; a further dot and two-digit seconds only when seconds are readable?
1.49.20
